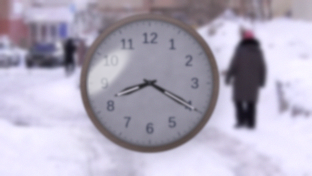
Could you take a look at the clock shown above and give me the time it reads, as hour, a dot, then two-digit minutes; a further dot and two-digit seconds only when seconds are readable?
8.20
